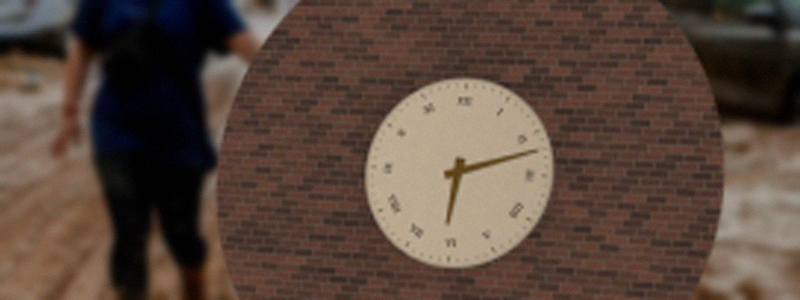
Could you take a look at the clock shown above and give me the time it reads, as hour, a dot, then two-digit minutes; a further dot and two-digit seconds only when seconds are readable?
6.12
